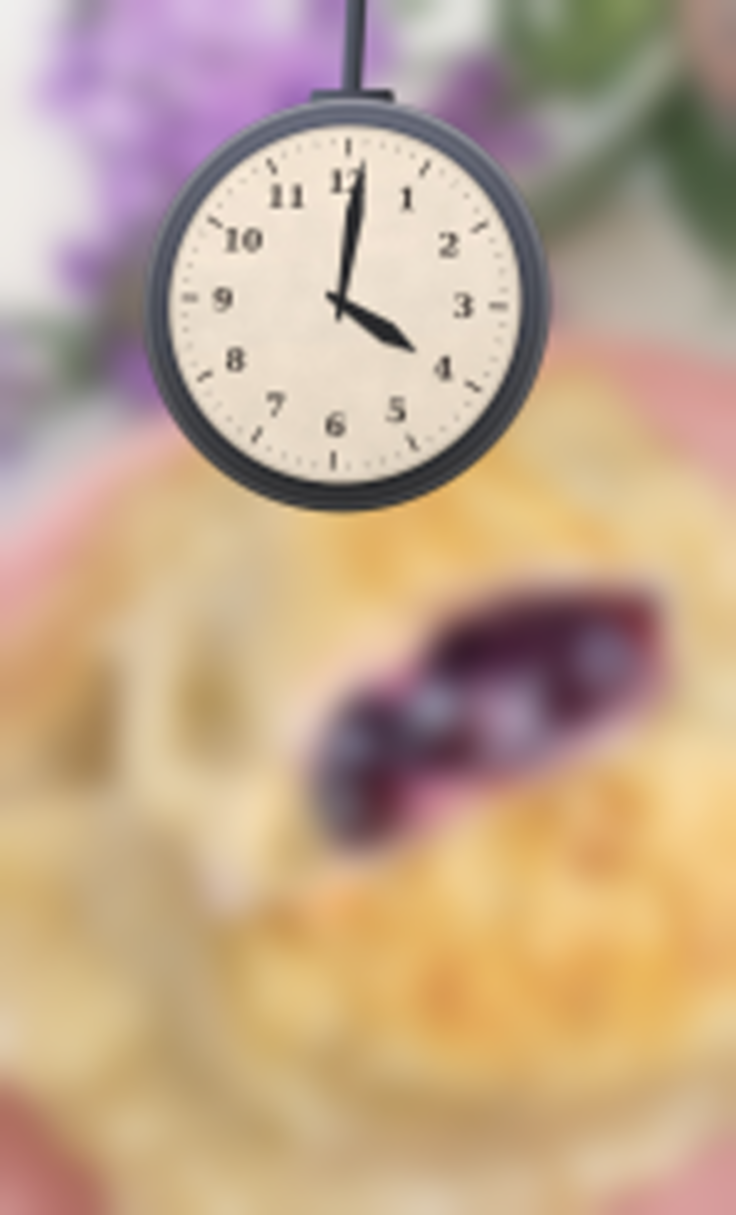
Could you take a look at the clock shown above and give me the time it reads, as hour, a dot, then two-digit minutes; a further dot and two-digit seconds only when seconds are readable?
4.01
